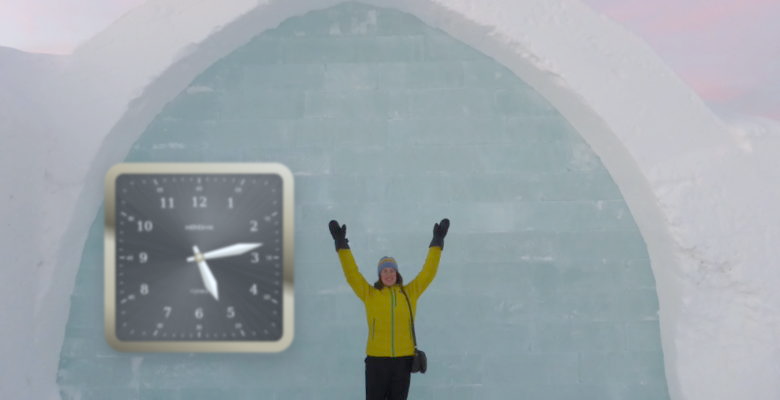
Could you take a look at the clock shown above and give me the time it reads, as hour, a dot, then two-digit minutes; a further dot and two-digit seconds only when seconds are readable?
5.13
